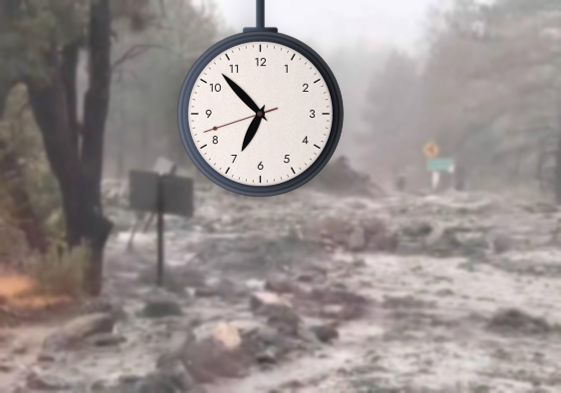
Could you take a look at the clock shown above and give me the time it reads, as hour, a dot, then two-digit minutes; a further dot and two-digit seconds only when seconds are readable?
6.52.42
